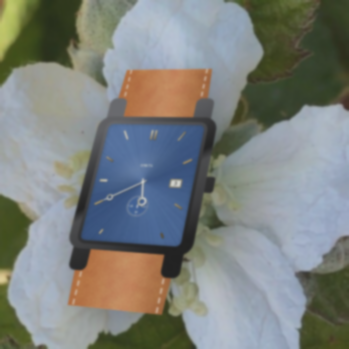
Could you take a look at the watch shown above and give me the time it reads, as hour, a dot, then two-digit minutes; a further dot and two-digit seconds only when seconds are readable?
5.40
